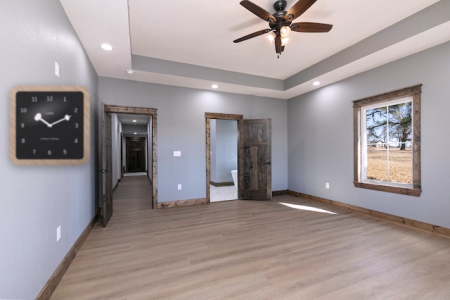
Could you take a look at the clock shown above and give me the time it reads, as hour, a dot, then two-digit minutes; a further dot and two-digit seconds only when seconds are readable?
10.11
